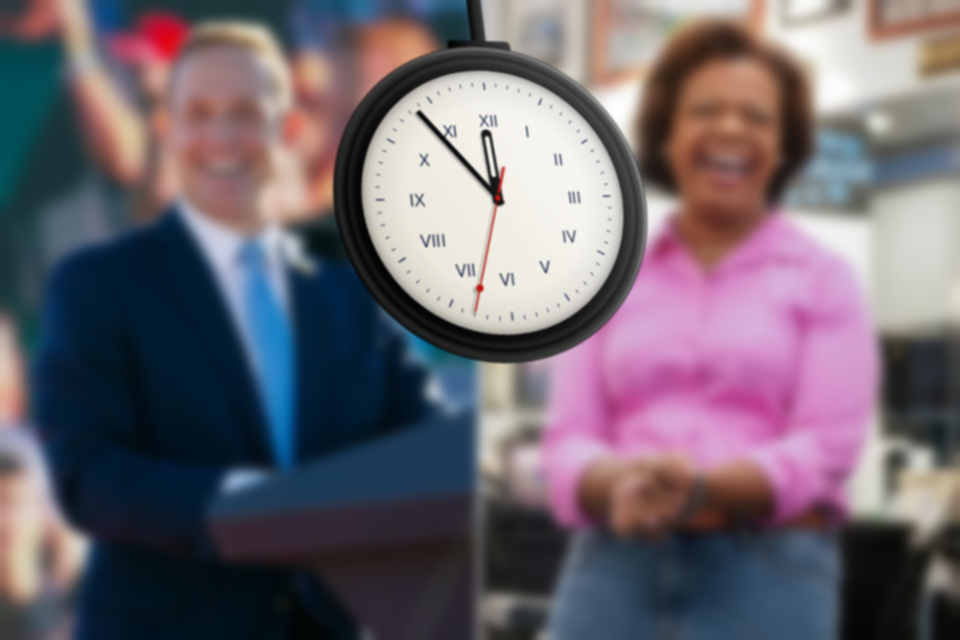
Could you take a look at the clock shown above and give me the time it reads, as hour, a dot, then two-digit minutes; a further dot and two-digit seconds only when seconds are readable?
11.53.33
